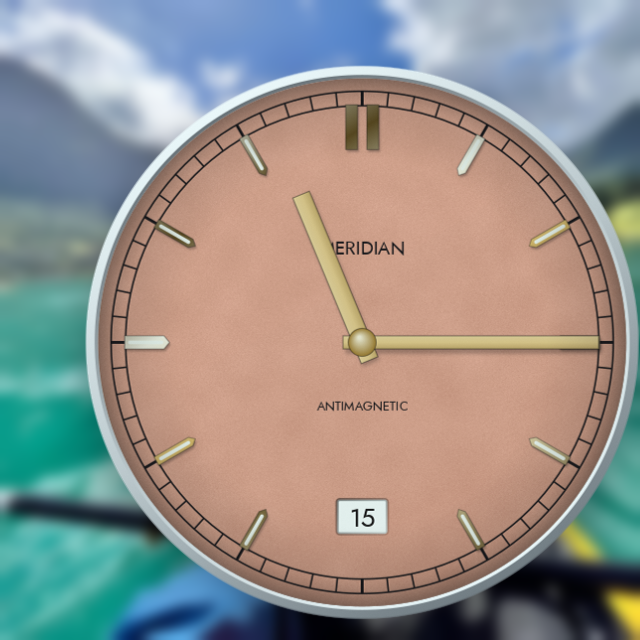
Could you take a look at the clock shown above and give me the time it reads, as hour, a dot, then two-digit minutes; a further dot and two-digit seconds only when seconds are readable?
11.15
